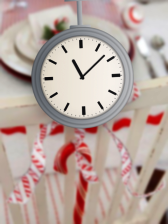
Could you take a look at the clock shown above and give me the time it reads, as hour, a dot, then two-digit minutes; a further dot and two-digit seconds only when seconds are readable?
11.08
